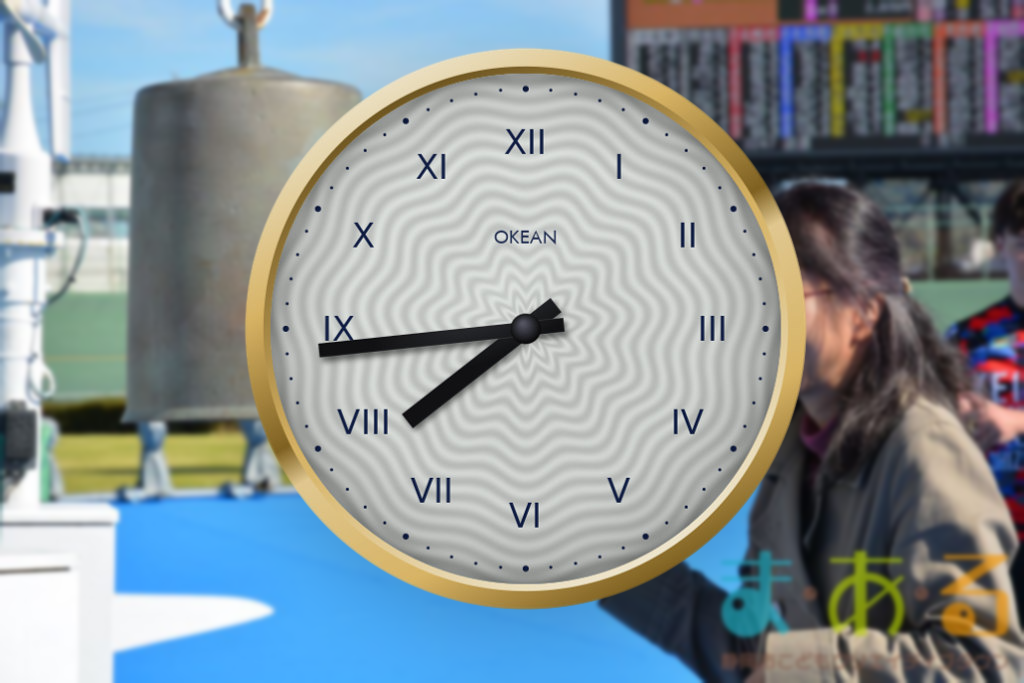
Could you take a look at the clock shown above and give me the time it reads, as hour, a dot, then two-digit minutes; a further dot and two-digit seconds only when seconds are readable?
7.44
